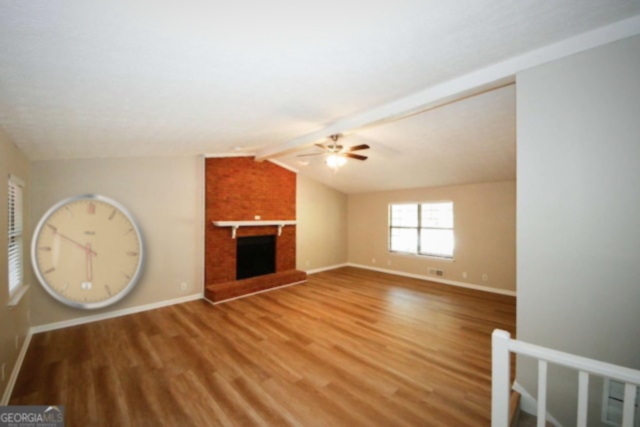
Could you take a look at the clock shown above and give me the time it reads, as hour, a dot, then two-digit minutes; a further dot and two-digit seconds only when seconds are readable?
5.49
